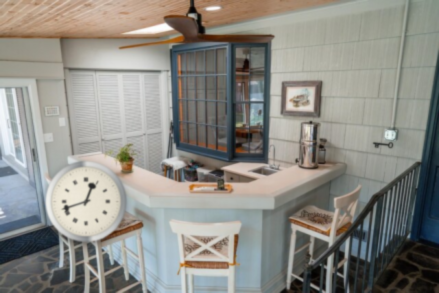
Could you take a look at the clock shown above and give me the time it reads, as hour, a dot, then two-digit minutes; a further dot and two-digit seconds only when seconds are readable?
12.42
